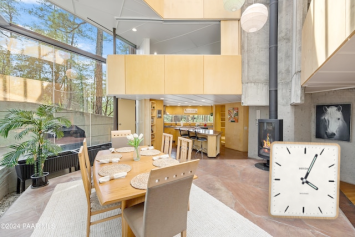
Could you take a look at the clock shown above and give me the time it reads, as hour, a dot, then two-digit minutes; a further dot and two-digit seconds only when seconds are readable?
4.04
